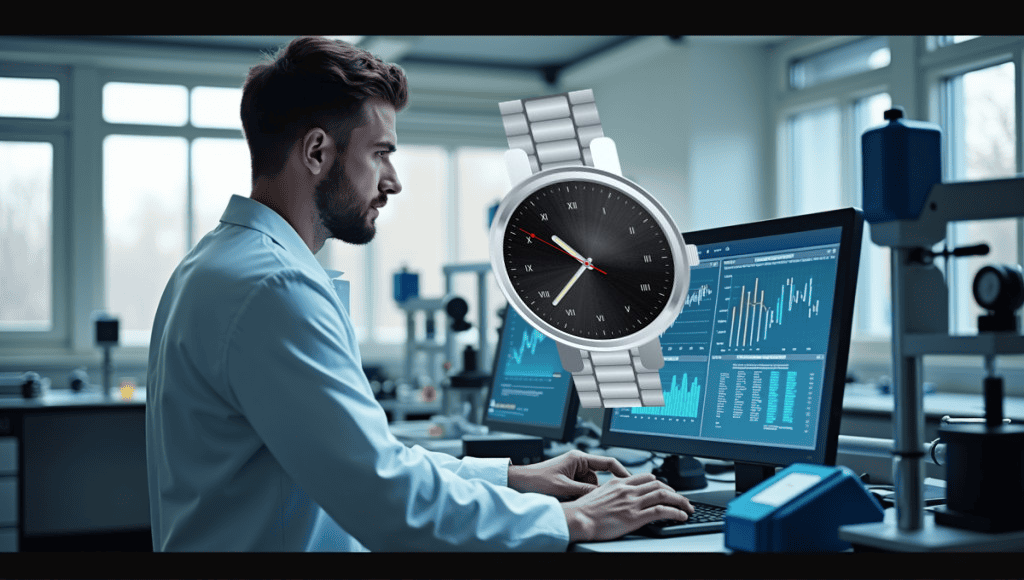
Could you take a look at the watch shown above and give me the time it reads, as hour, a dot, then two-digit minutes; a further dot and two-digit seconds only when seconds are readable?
10.37.51
